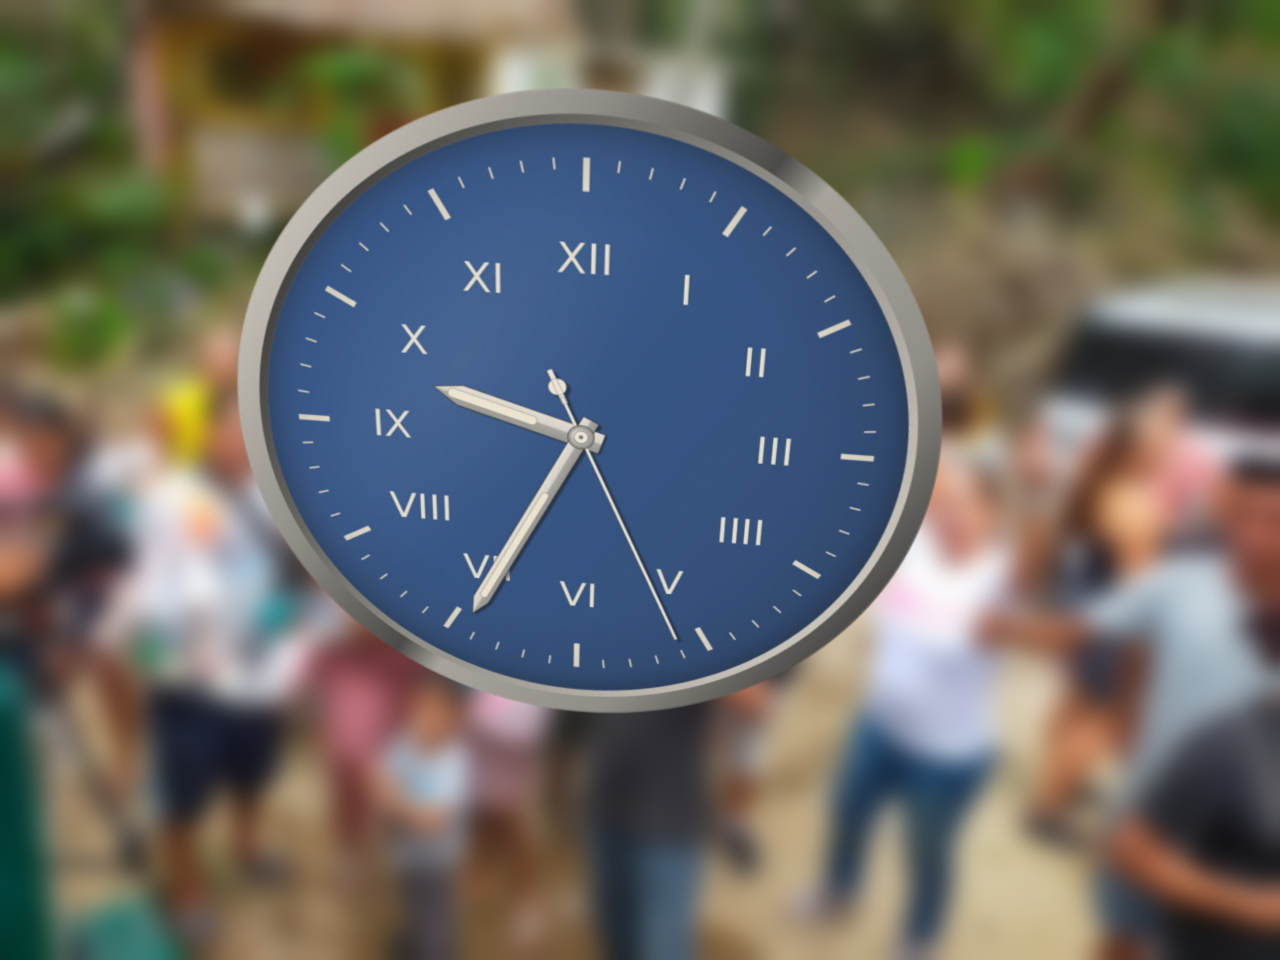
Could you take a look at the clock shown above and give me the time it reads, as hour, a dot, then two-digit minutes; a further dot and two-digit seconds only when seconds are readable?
9.34.26
